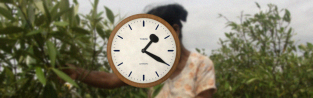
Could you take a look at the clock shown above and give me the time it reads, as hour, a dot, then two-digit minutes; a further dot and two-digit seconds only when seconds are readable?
1.20
